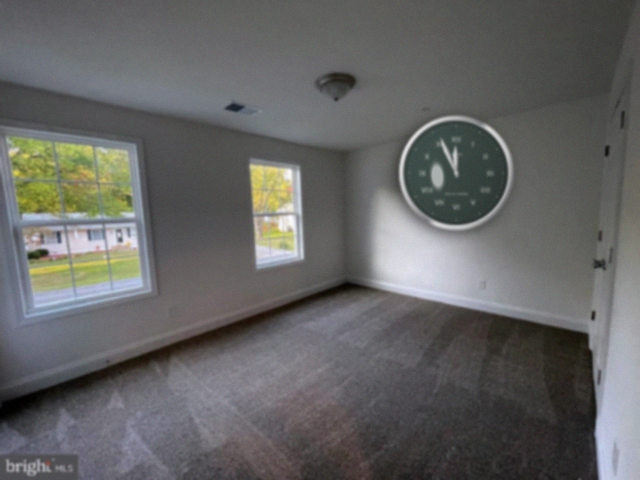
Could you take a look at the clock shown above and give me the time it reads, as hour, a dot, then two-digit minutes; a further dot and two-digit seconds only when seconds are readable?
11.56
